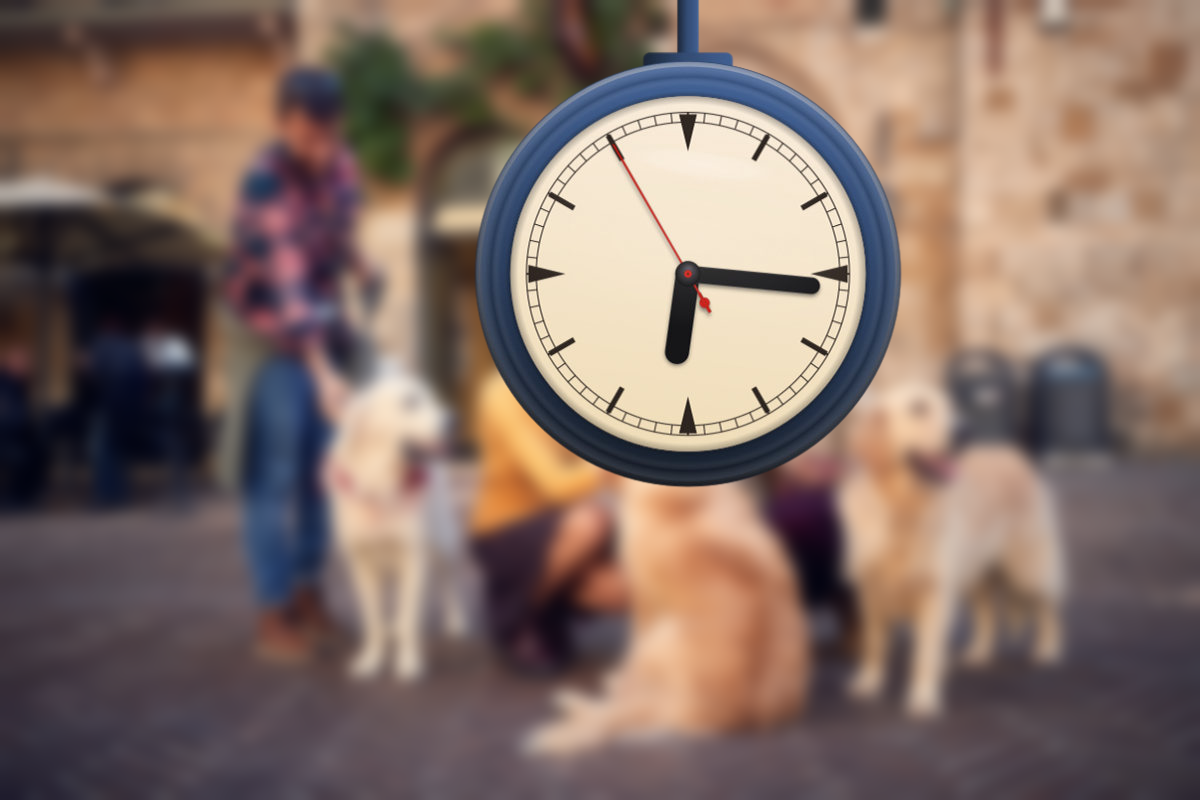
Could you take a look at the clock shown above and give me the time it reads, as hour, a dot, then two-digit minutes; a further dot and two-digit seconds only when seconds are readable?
6.15.55
